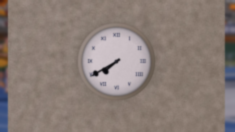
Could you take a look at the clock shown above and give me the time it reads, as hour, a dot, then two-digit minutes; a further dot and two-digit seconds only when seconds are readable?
7.40
